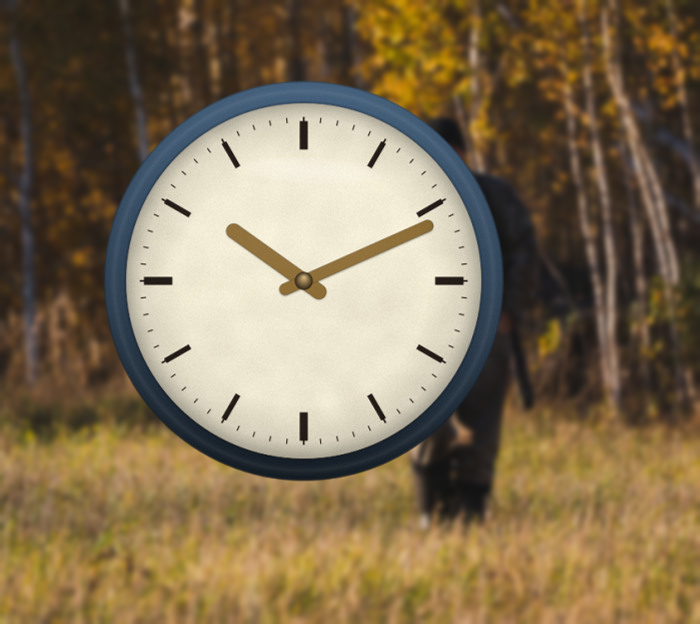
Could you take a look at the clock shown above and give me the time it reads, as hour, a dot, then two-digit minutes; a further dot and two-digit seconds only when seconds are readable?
10.11
